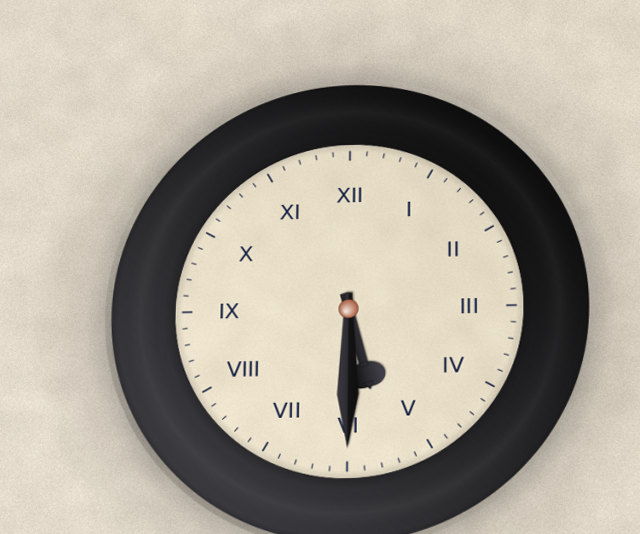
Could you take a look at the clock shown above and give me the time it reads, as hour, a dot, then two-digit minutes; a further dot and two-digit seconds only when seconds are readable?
5.30
